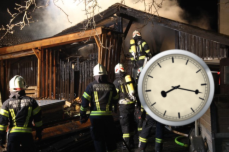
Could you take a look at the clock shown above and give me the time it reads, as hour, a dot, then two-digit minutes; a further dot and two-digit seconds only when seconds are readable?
8.18
